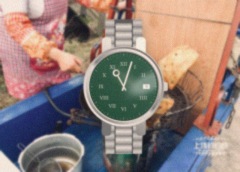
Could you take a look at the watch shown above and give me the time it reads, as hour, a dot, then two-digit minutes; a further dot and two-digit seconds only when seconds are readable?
11.03
